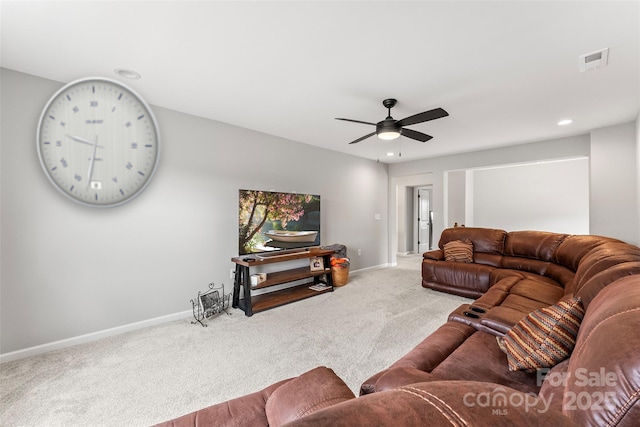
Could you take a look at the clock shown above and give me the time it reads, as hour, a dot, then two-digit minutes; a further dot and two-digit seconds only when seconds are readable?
9.32
